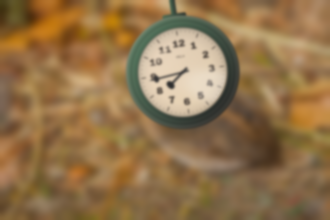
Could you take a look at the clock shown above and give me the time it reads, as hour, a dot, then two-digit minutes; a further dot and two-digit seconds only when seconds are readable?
7.44
